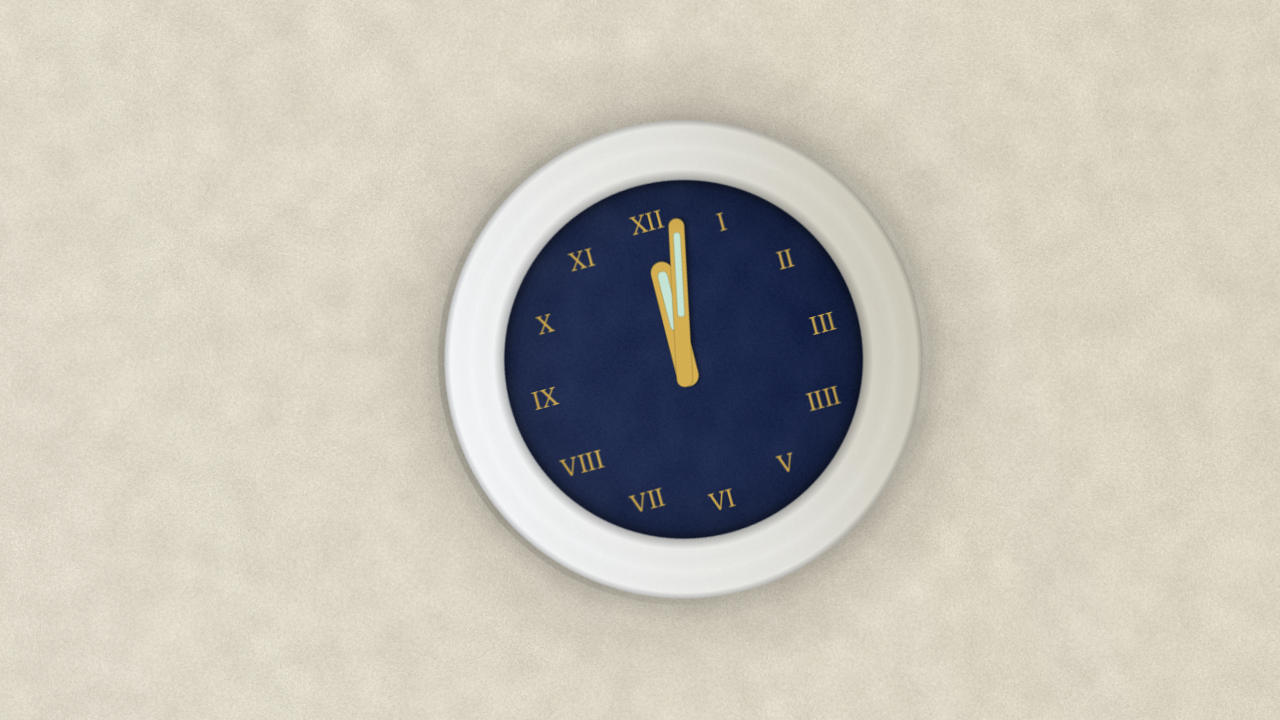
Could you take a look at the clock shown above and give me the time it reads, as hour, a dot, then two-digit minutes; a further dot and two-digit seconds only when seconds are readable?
12.02
